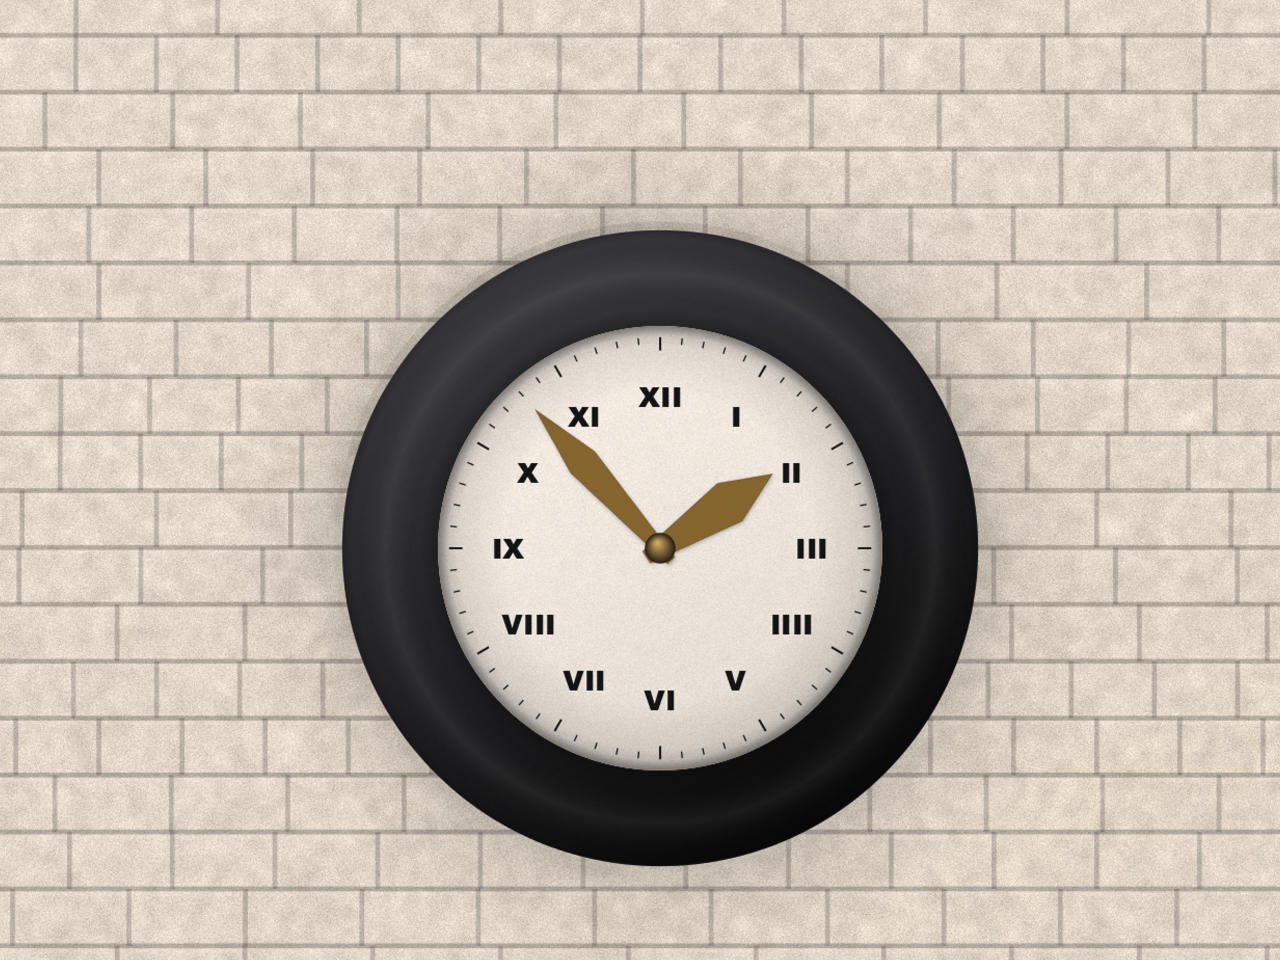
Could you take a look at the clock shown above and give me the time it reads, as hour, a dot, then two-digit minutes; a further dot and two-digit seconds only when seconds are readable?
1.53
